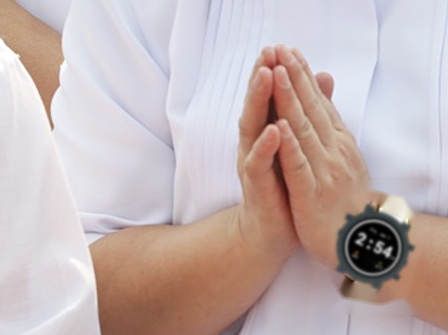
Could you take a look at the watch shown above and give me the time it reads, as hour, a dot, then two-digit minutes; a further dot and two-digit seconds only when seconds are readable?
2.54
